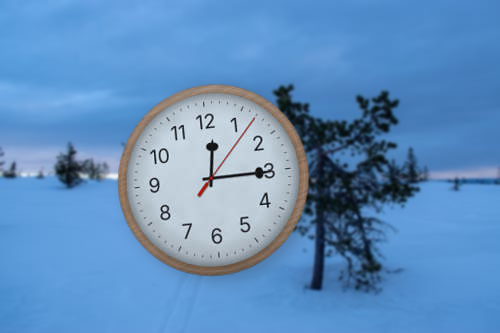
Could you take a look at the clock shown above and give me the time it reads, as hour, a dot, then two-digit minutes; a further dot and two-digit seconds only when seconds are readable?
12.15.07
